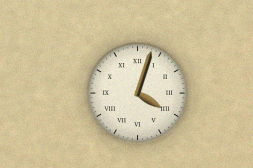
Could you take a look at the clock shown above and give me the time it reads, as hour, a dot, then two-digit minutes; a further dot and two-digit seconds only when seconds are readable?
4.03
